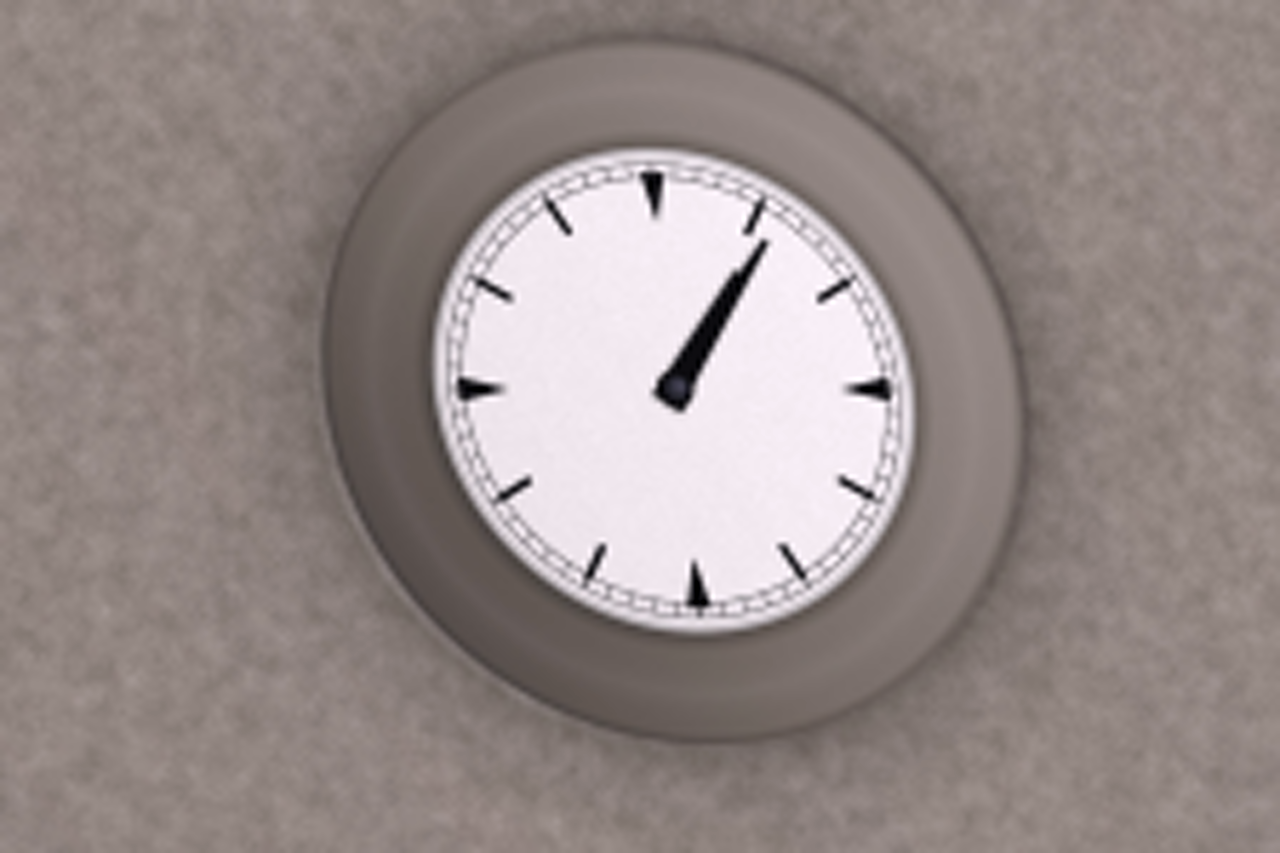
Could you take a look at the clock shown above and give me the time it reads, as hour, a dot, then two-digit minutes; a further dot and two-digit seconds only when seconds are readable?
1.06
